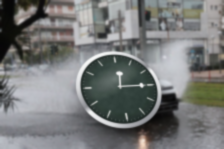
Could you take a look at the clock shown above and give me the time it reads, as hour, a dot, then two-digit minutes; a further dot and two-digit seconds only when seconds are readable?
12.15
